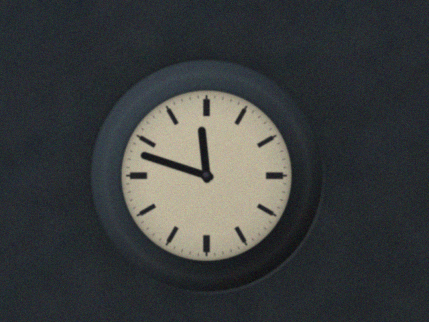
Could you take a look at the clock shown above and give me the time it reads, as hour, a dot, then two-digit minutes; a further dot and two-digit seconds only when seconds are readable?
11.48
